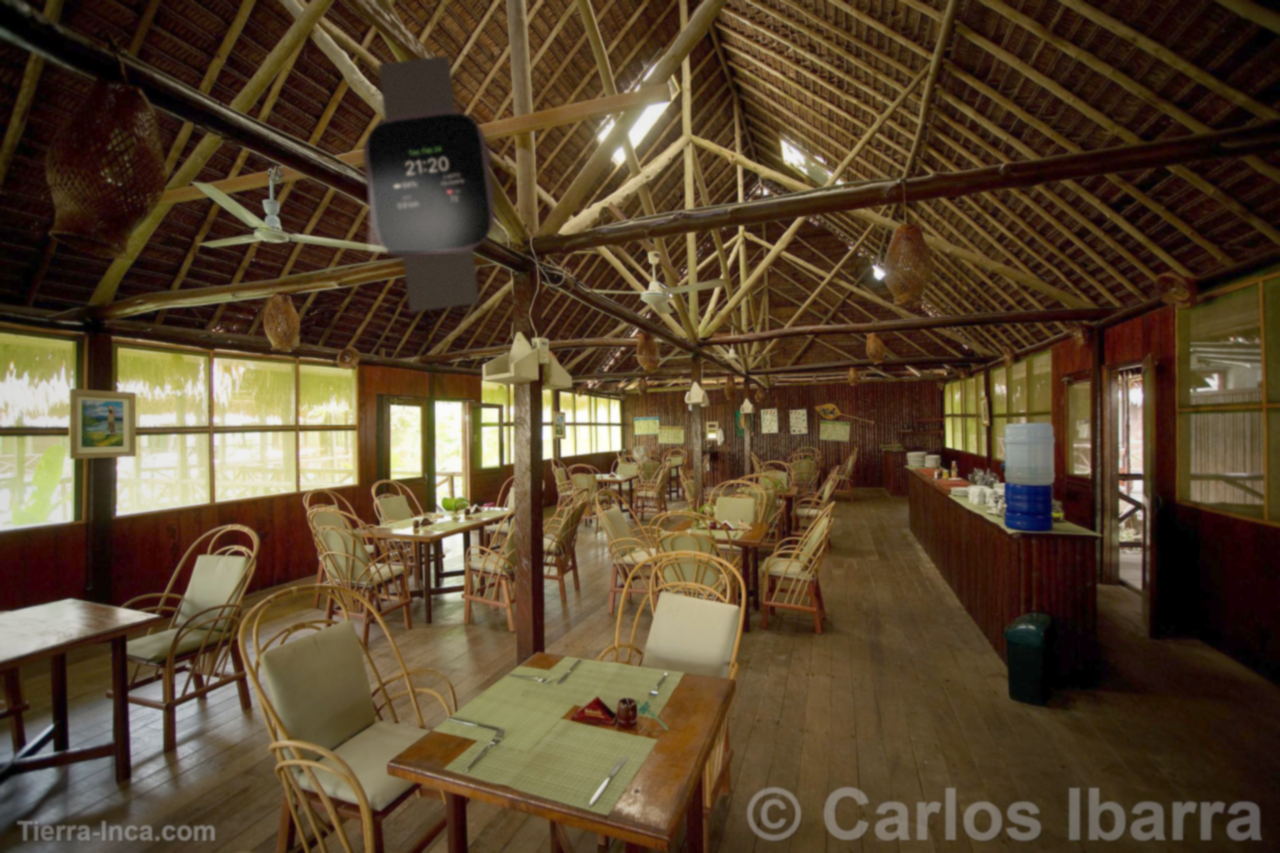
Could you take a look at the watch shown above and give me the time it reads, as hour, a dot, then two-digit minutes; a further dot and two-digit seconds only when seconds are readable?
21.20
